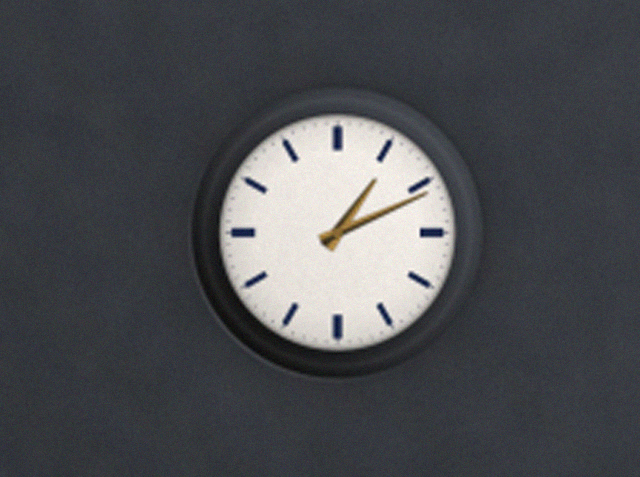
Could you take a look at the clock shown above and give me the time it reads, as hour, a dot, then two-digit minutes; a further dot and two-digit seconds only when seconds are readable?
1.11
